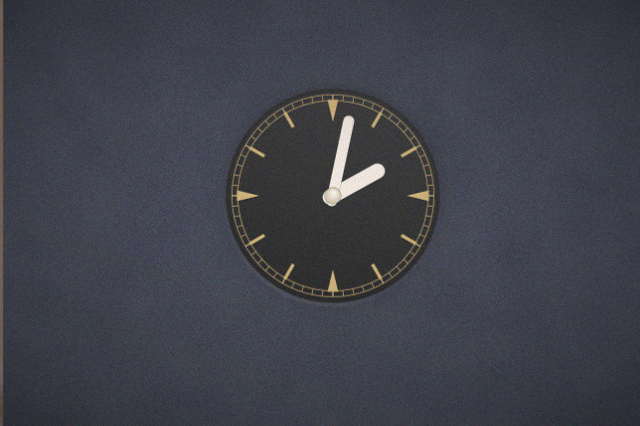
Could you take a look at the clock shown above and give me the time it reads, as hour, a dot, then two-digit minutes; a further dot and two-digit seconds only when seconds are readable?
2.02
